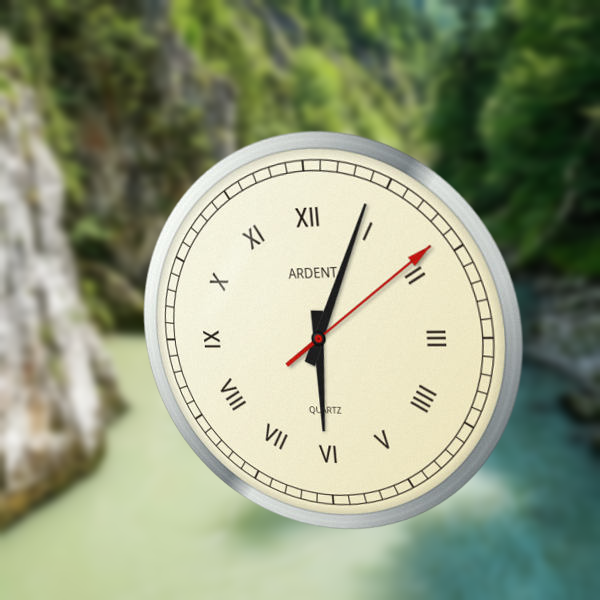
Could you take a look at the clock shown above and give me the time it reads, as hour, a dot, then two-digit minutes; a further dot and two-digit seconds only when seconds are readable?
6.04.09
